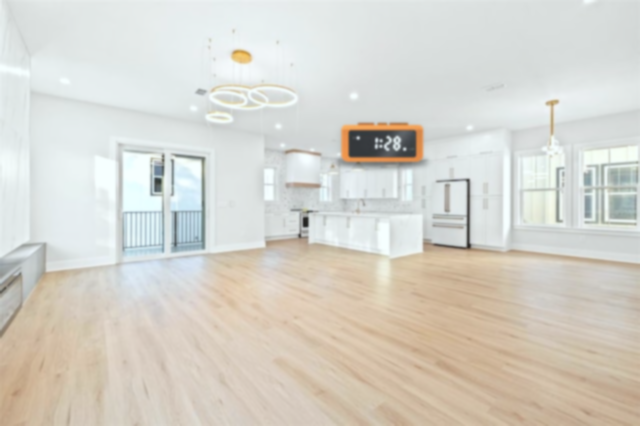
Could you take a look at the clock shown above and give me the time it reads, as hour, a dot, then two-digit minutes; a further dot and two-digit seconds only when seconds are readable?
1.28
